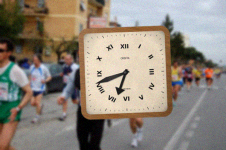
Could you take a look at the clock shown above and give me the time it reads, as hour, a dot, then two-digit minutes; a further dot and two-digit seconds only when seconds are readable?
6.42
